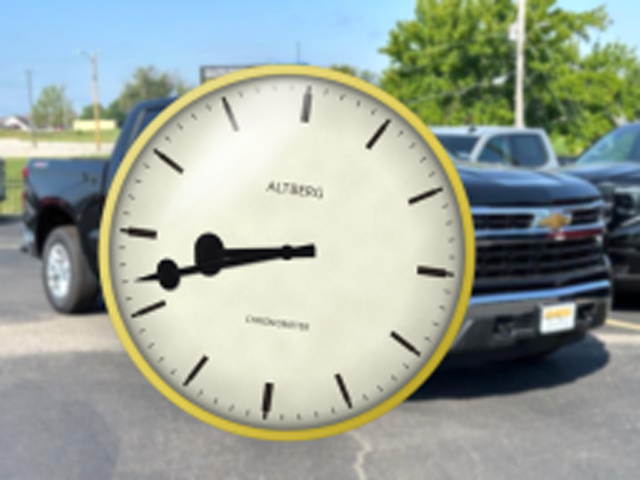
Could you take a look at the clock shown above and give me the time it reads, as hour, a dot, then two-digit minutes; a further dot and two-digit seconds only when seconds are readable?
8.42
